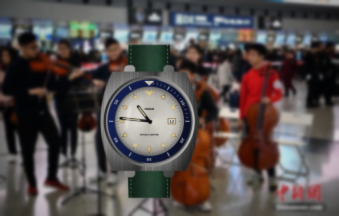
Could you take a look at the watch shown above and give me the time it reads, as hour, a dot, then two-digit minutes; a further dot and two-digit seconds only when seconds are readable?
10.46
